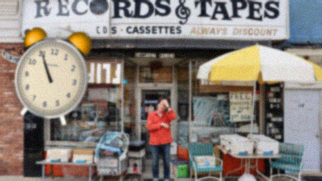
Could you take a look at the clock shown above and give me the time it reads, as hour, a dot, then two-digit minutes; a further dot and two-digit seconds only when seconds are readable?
10.55
